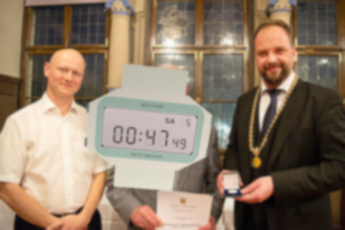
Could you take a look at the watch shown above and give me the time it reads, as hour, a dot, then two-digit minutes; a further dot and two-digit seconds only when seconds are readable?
0.47.49
